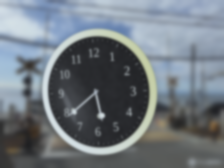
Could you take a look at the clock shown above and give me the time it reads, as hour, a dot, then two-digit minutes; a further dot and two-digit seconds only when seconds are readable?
5.39
